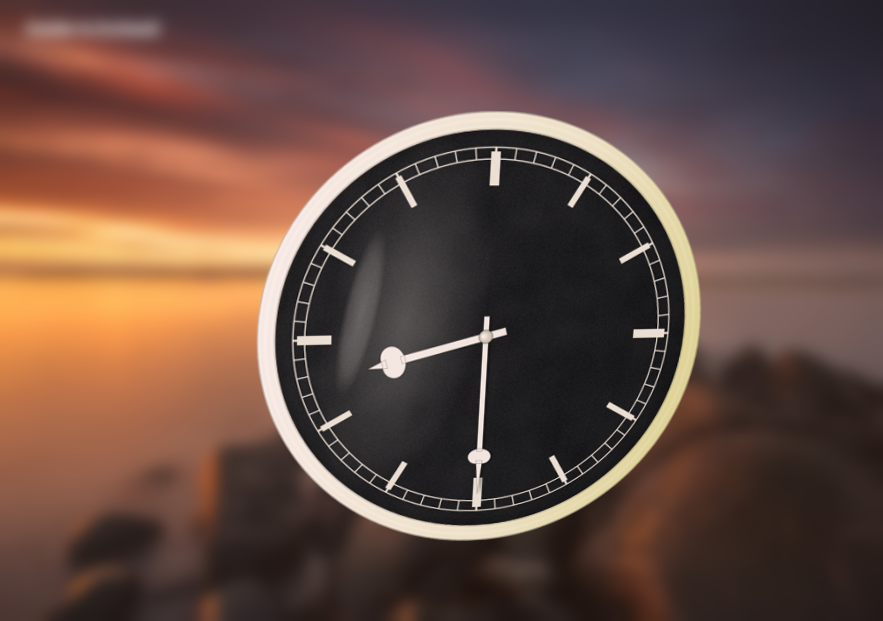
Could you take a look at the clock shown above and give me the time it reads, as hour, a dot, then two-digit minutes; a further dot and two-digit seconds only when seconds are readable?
8.30
